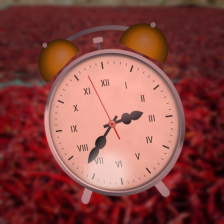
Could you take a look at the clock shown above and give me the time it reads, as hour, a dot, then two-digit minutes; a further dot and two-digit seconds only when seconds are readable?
2.36.57
